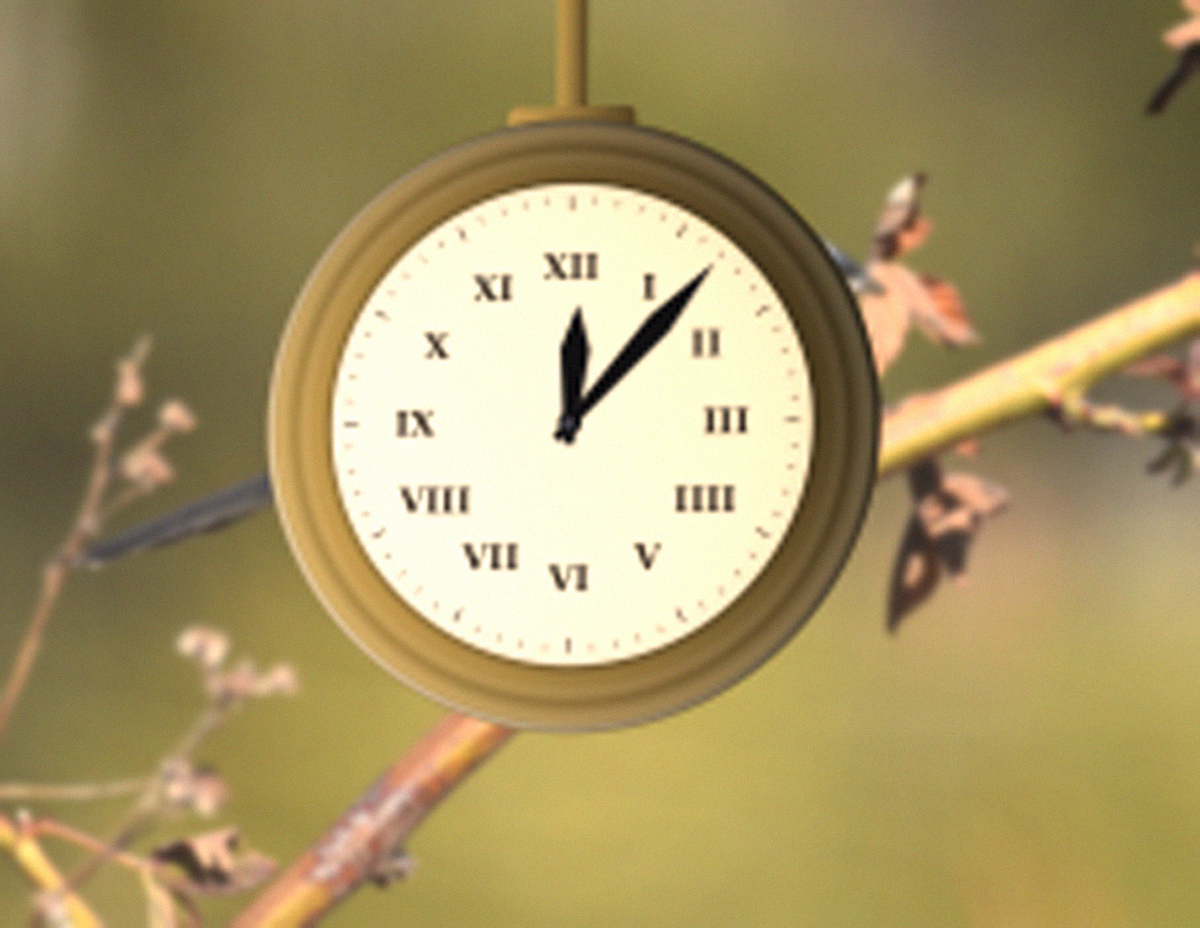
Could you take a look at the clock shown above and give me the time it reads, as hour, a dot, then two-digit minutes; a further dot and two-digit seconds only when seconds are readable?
12.07
